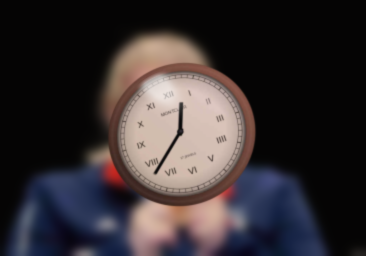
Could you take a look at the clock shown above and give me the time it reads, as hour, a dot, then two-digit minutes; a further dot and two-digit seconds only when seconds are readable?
12.38
